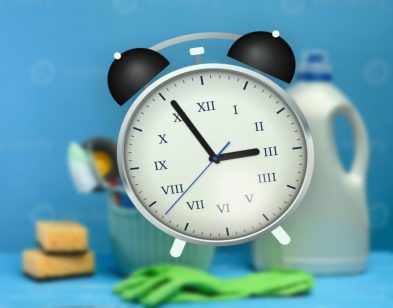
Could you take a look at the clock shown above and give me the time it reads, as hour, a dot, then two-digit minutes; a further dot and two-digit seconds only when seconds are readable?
2.55.38
